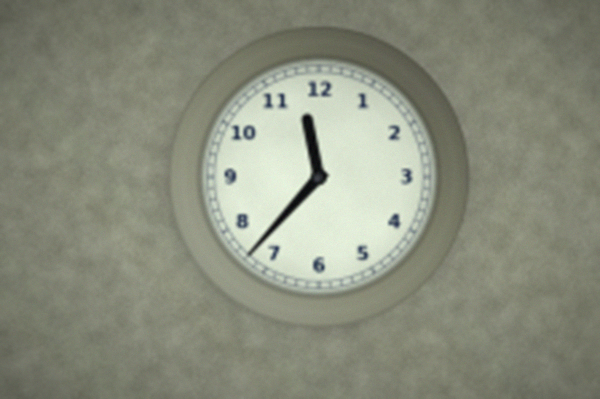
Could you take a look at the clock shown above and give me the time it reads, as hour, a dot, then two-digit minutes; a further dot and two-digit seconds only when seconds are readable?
11.37
